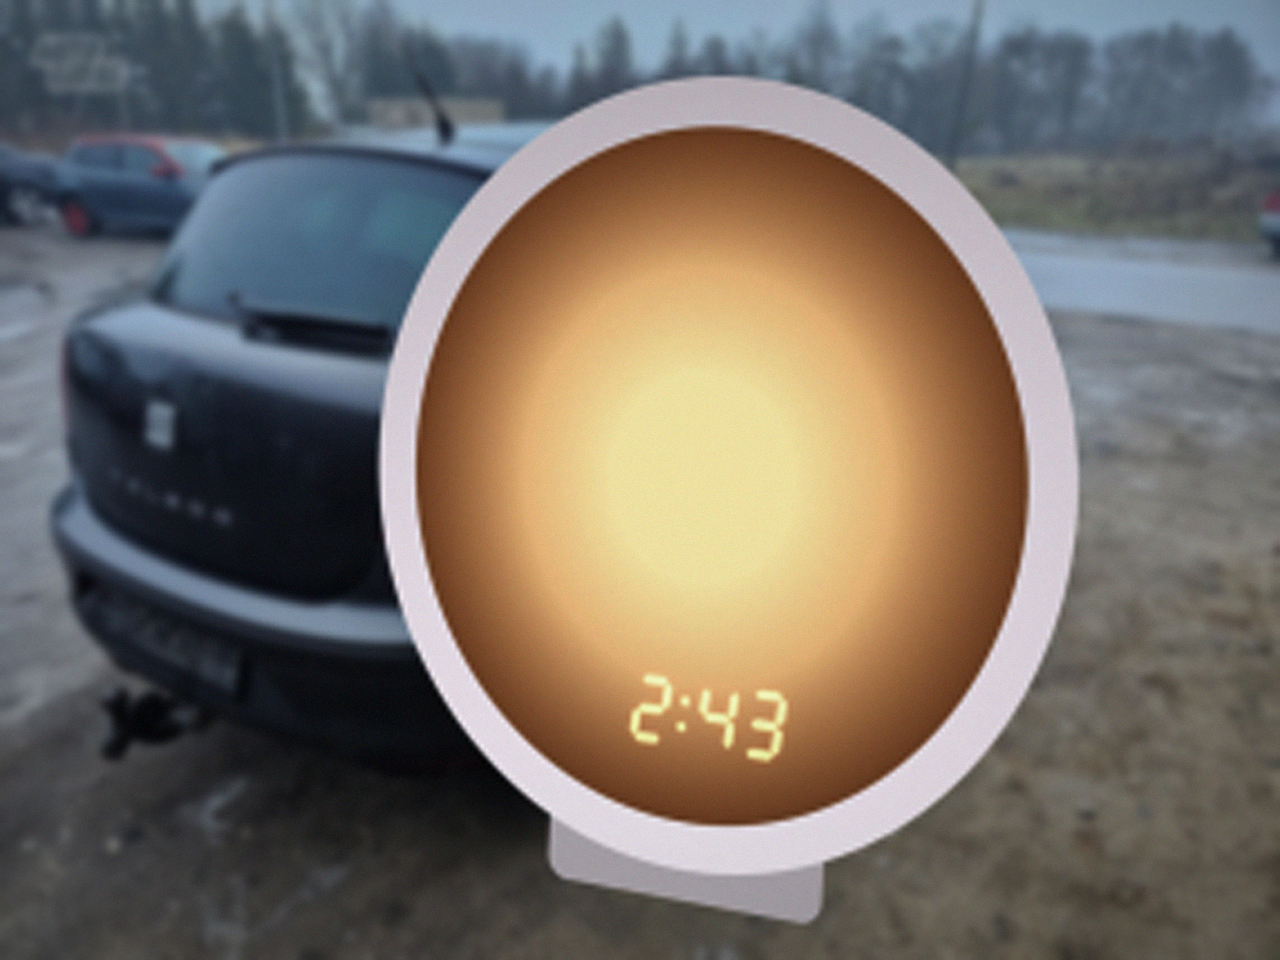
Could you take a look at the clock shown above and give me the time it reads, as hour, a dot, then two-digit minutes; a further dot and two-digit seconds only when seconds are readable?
2.43
